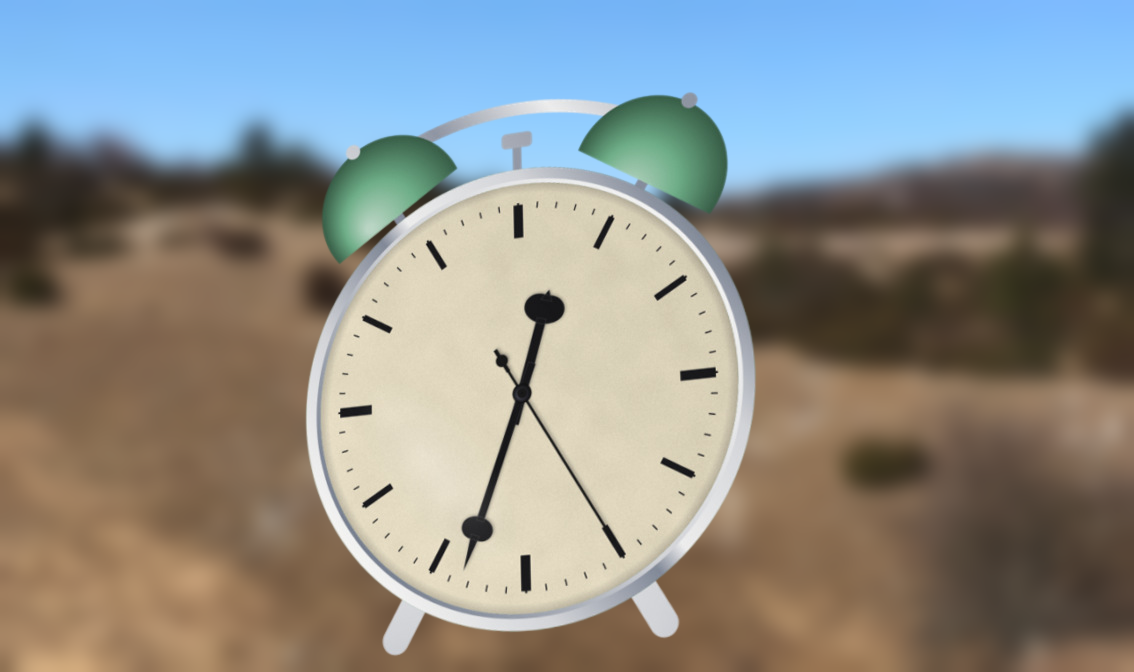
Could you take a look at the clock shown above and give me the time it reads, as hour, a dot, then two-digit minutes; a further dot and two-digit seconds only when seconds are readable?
12.33.25
